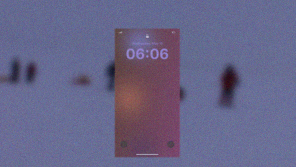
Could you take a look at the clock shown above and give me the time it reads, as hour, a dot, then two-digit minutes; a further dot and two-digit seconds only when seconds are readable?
6.06
